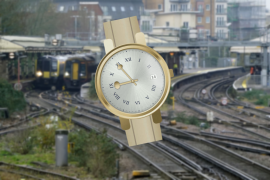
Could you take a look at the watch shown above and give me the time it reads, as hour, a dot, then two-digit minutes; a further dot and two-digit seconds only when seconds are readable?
8.55
